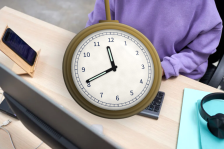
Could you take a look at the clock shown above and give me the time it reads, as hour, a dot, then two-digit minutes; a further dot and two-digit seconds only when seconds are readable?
11.41
